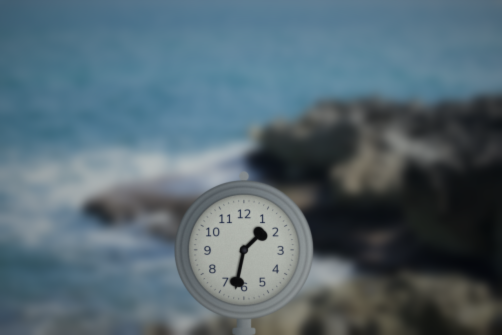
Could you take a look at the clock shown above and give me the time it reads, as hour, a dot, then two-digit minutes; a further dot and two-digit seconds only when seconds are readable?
1.32
